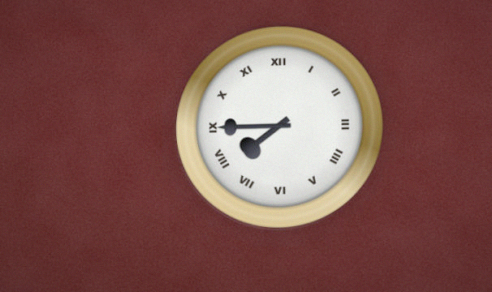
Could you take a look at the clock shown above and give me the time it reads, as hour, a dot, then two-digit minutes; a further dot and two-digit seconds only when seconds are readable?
7.45
